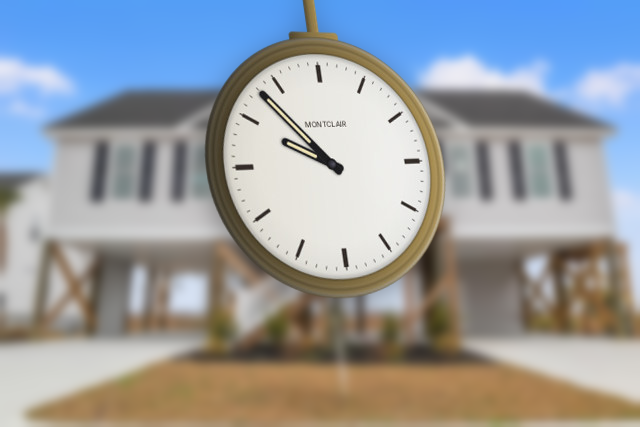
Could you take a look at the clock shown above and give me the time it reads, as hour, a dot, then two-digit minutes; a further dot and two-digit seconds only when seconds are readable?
9.53
